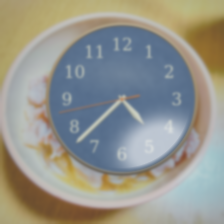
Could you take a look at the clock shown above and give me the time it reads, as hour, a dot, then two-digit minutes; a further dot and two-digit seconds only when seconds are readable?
4.37.43
